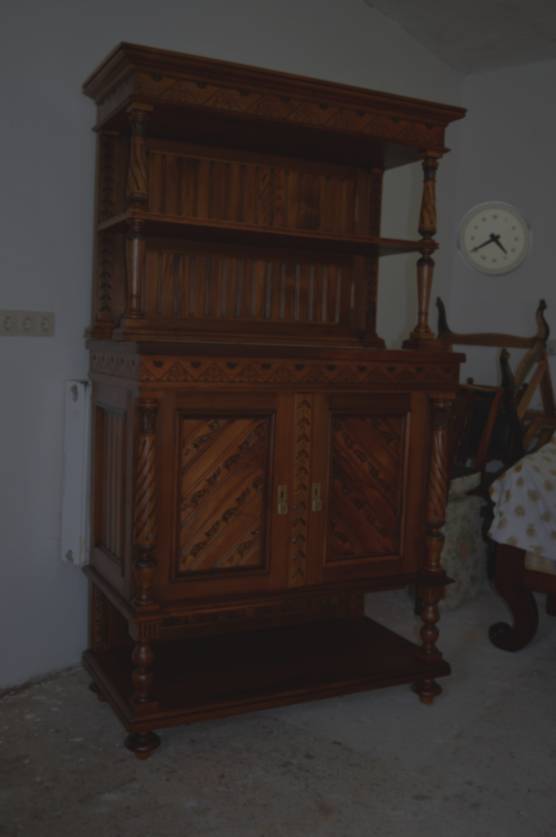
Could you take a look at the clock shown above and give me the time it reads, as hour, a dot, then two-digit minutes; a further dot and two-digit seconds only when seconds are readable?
4.40
